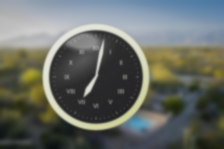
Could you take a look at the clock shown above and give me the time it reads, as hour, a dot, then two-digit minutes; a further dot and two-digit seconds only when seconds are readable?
7.02
